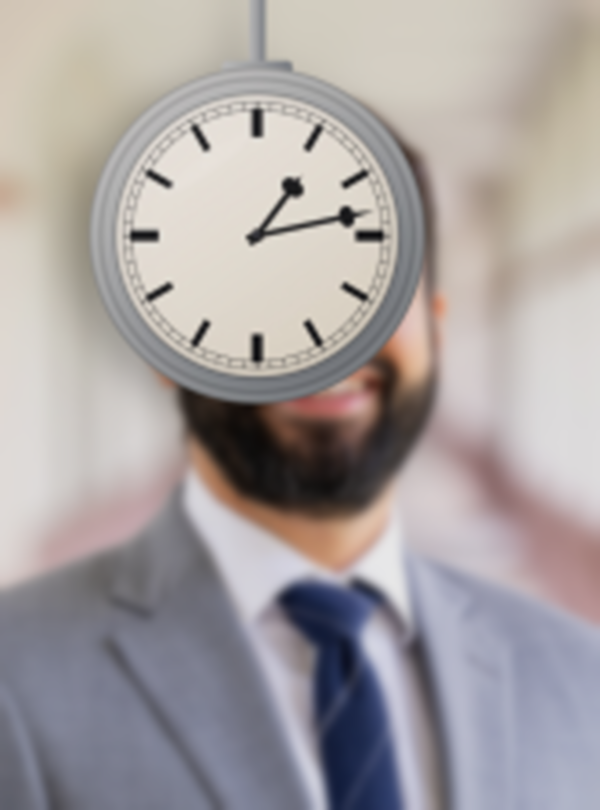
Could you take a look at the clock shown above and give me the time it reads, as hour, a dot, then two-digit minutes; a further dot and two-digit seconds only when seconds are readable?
1.13
